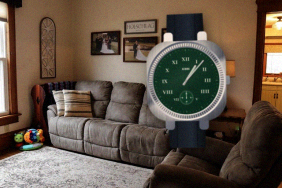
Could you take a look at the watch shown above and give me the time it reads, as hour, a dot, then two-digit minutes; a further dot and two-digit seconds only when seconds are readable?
1.07
